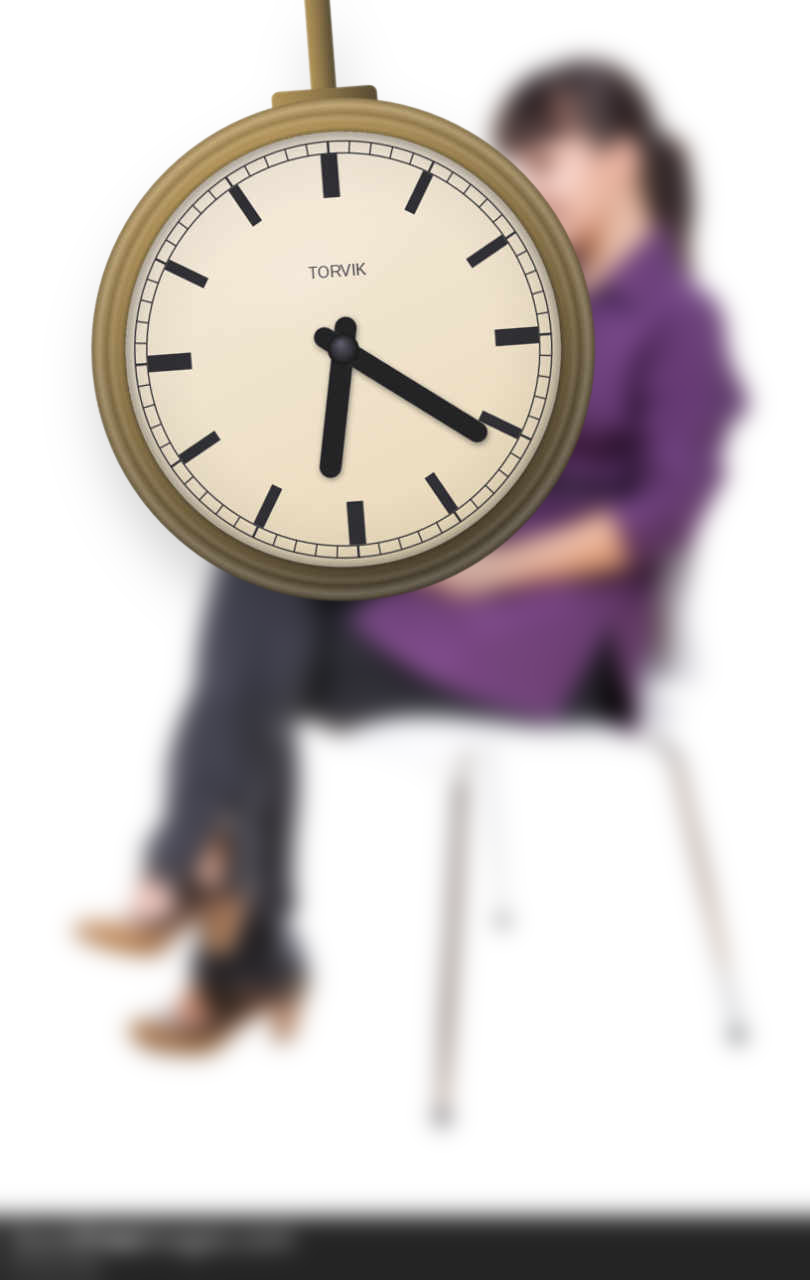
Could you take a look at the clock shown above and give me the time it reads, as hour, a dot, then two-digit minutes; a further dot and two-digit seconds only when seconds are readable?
6.21
